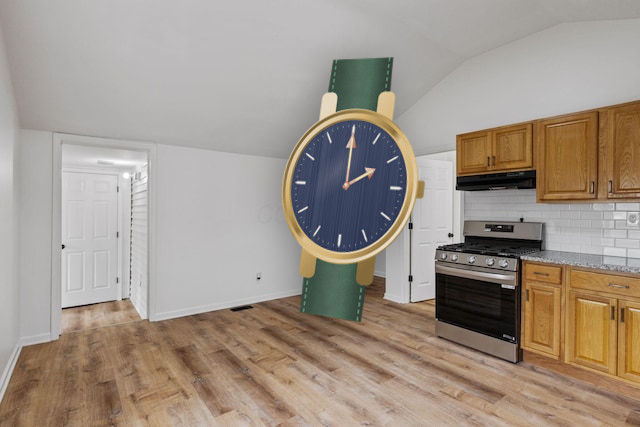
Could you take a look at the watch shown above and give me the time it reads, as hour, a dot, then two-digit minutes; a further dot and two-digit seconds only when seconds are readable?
2.00
